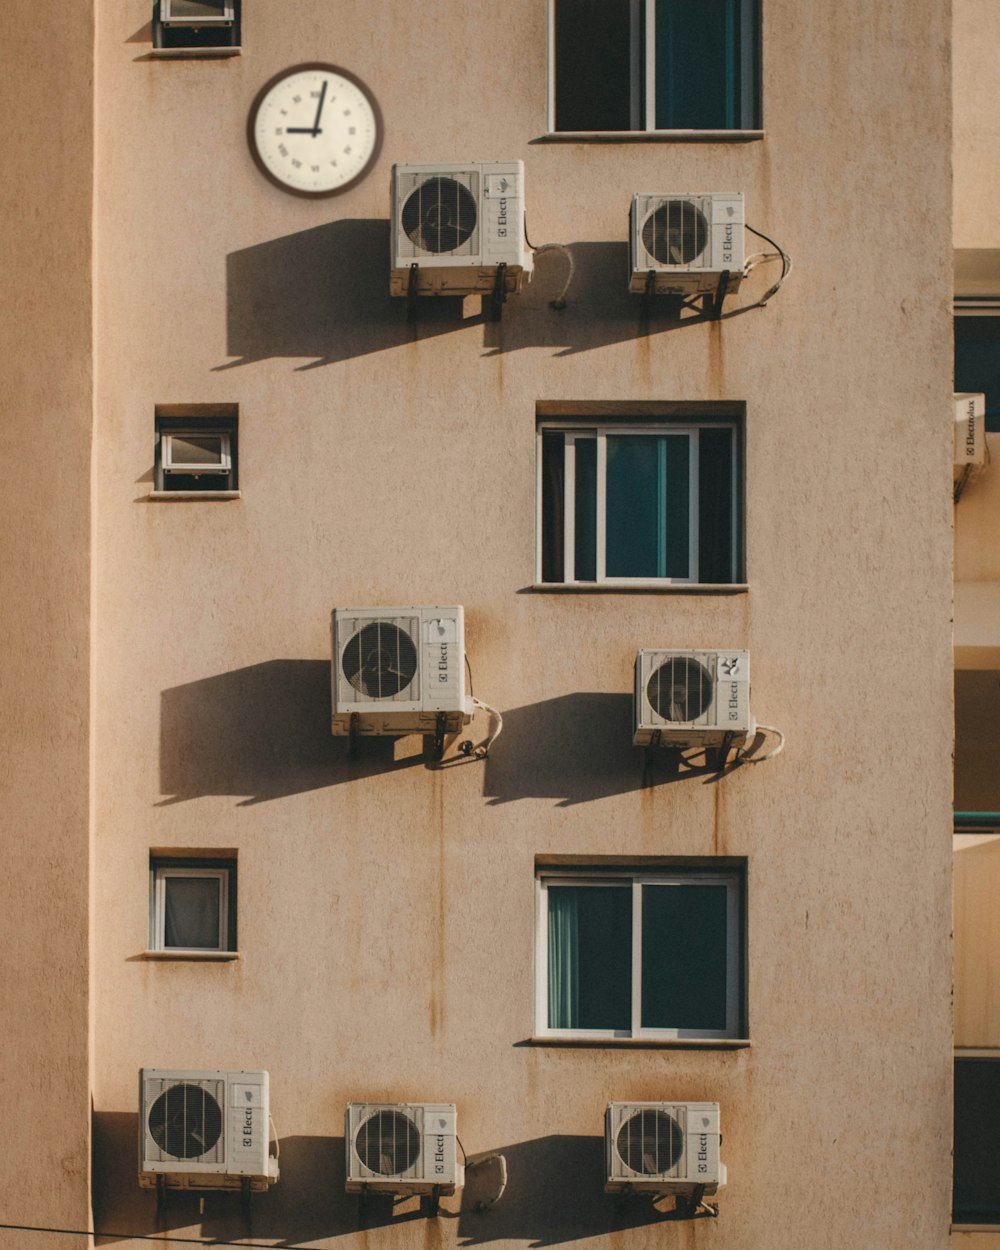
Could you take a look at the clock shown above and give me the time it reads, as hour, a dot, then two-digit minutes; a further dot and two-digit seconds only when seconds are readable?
9.02
